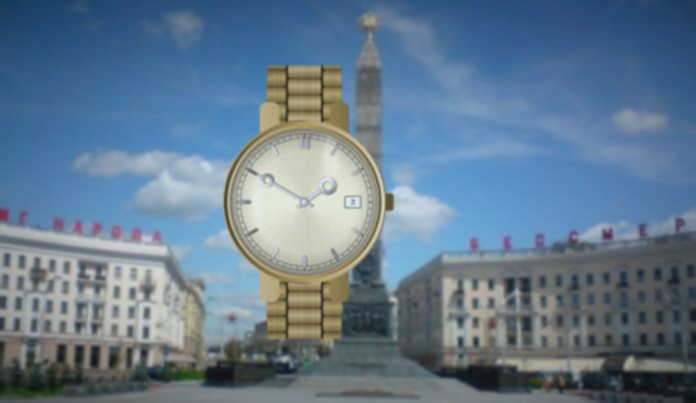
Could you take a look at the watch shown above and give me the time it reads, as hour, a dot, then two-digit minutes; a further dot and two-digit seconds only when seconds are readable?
1.50
